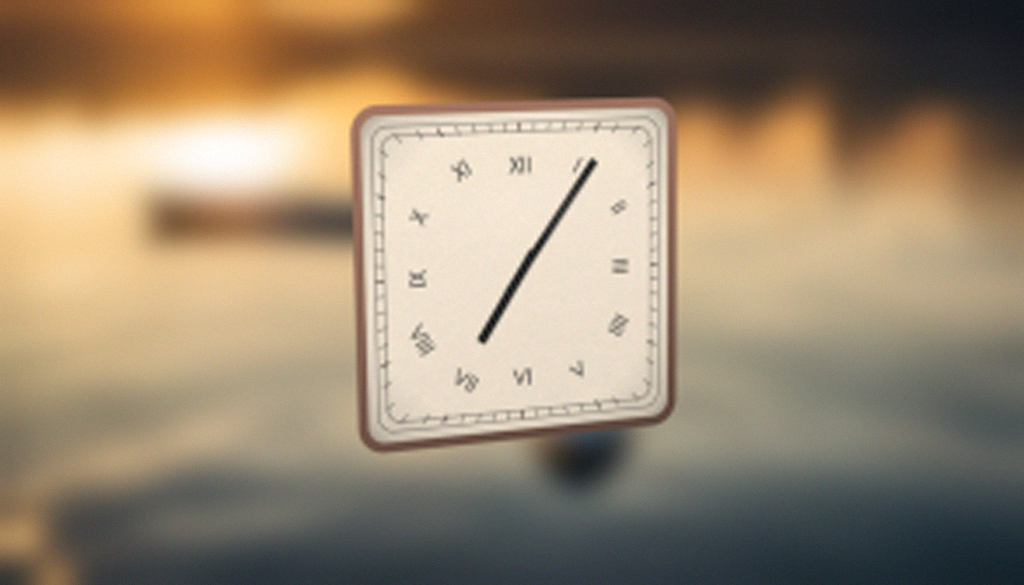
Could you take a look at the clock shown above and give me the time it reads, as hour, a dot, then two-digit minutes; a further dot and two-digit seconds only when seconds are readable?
7.06
